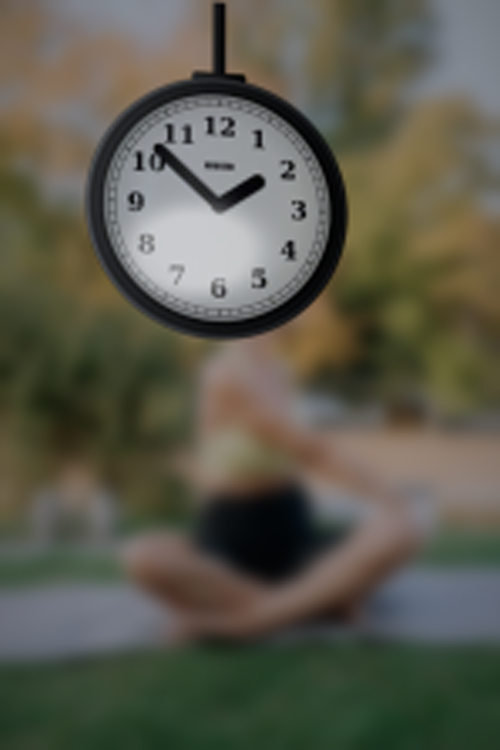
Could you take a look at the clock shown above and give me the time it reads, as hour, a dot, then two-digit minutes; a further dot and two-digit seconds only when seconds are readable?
1.52
